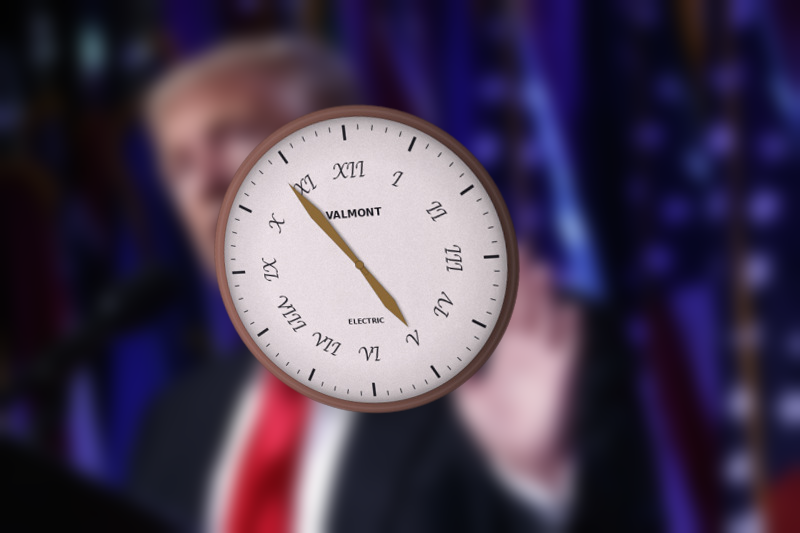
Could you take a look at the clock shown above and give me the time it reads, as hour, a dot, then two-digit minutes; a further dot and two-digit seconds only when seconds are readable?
4.54
